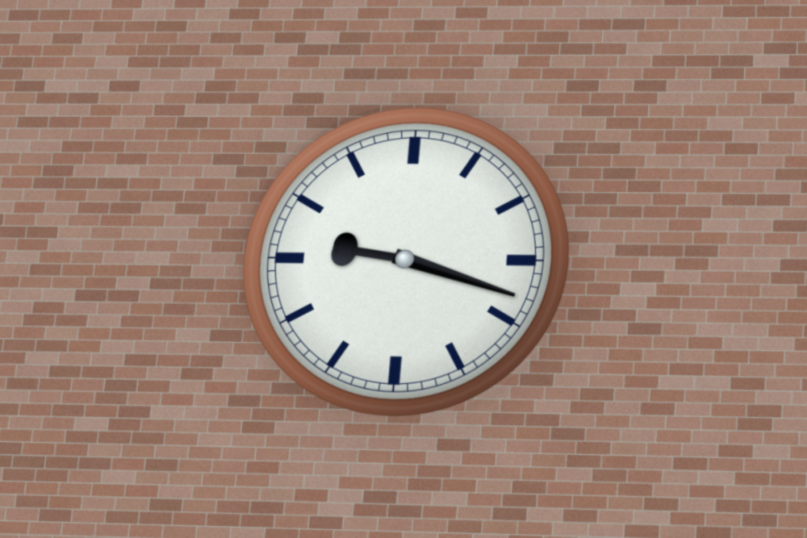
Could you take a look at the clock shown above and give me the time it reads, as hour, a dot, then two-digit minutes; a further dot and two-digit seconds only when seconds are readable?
9.18
